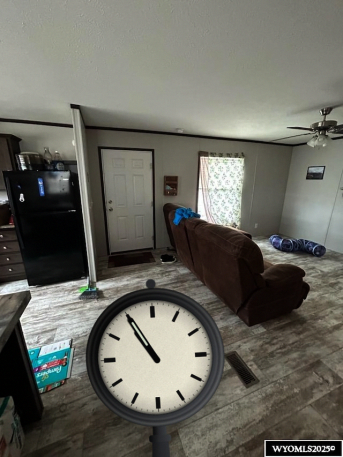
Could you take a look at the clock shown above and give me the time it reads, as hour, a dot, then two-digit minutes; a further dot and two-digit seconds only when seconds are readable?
10.55
